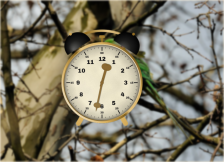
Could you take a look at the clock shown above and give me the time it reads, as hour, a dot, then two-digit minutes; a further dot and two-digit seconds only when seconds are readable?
12.32
